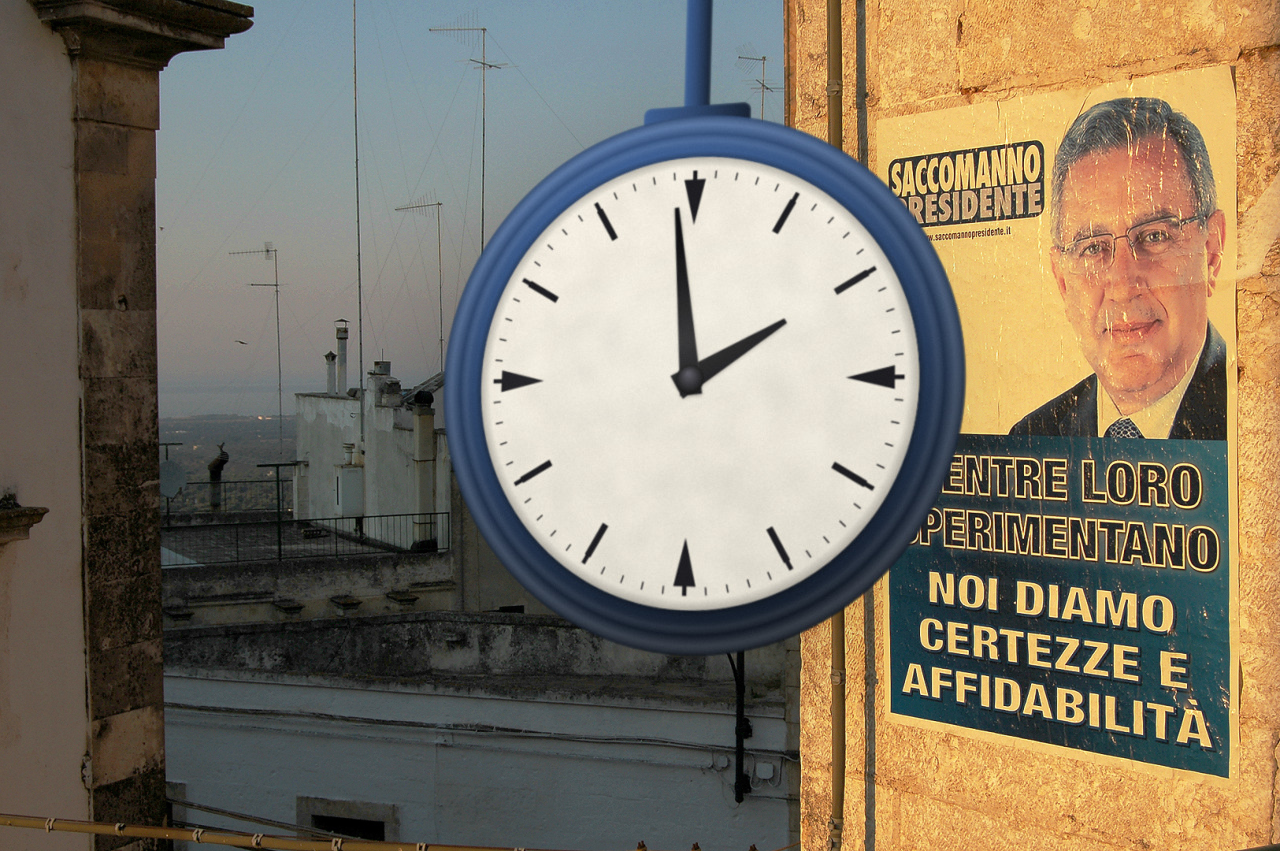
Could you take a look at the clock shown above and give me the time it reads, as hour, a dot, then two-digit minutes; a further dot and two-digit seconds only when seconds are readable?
1.59
